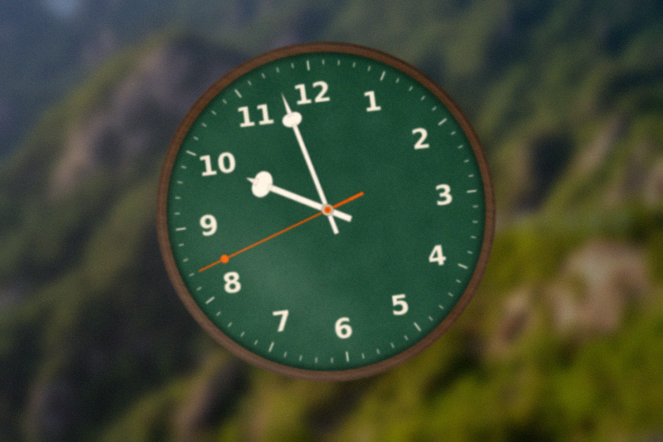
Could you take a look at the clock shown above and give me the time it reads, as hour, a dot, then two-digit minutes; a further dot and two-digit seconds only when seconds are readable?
9.57.42
